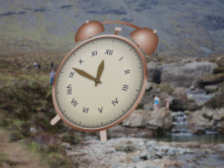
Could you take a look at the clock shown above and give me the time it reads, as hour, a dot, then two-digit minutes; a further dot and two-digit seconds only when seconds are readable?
11.47
